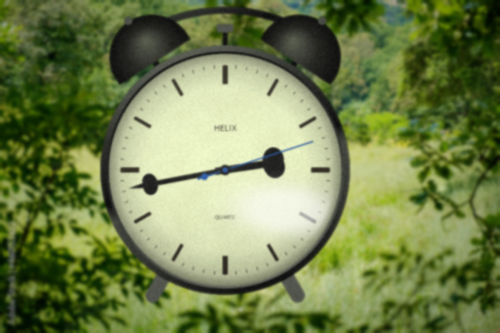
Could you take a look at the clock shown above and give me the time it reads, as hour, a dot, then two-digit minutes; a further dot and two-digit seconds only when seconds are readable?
2.43.12
